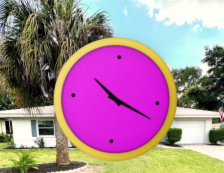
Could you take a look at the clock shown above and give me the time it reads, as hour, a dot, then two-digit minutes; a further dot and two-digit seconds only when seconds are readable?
10.19
